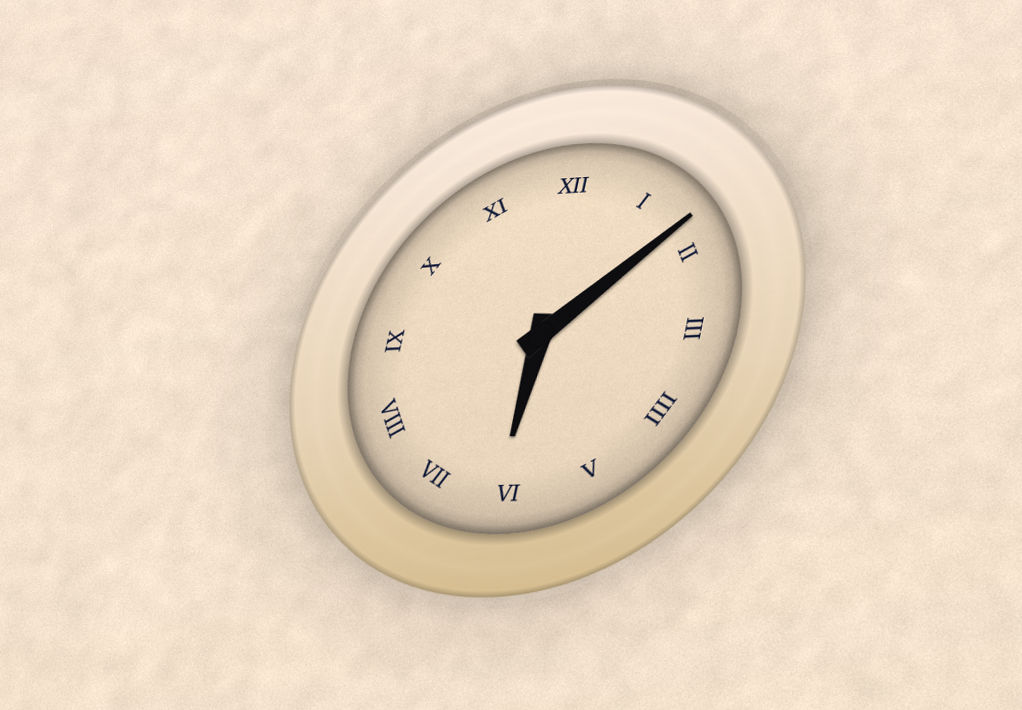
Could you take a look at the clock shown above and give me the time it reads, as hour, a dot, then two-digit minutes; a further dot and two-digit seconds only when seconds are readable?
6.08
